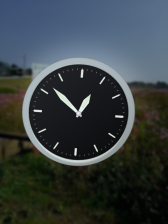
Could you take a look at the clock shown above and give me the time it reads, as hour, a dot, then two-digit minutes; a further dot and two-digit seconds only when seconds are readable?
12.52
